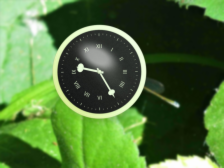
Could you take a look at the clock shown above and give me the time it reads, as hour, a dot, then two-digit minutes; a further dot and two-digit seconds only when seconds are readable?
9.25
